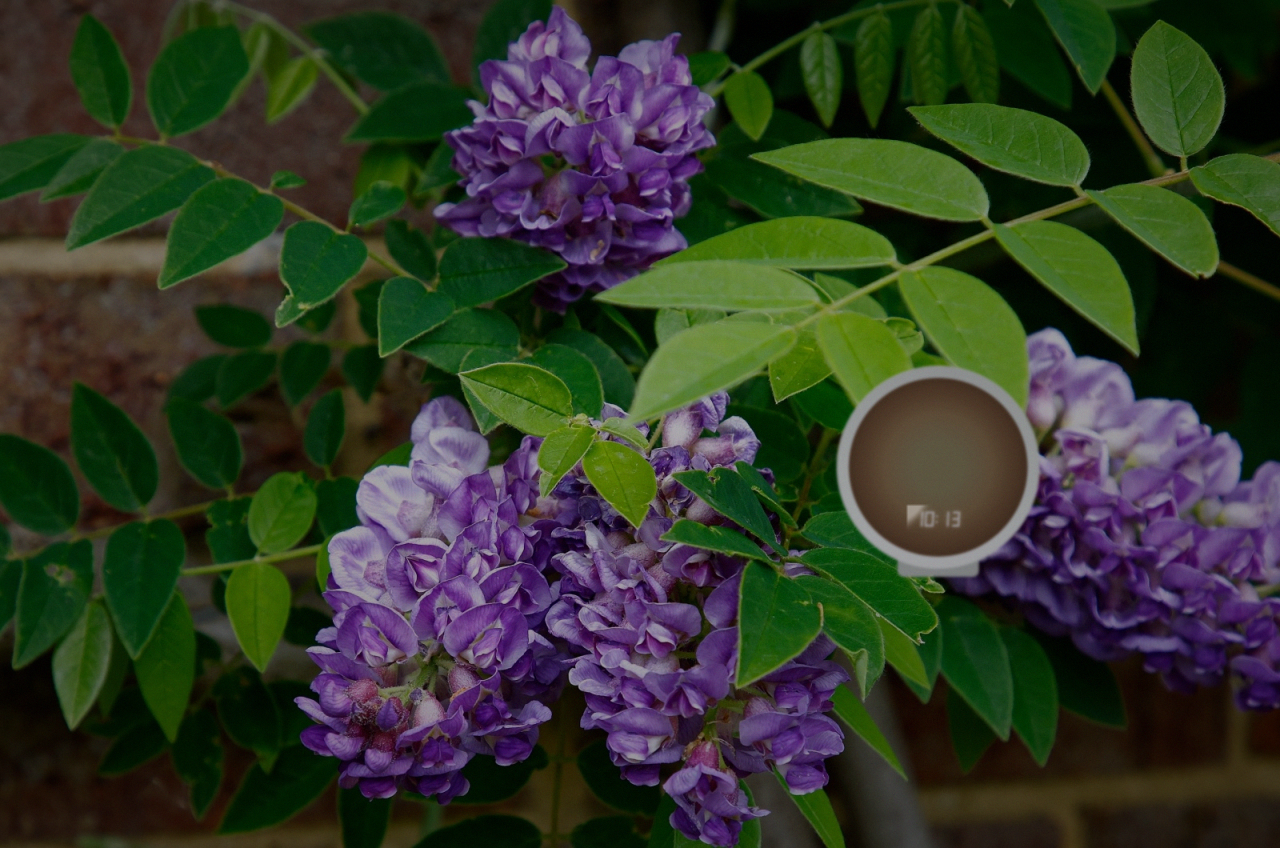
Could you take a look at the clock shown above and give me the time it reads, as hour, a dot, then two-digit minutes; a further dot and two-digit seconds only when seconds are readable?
10.13
